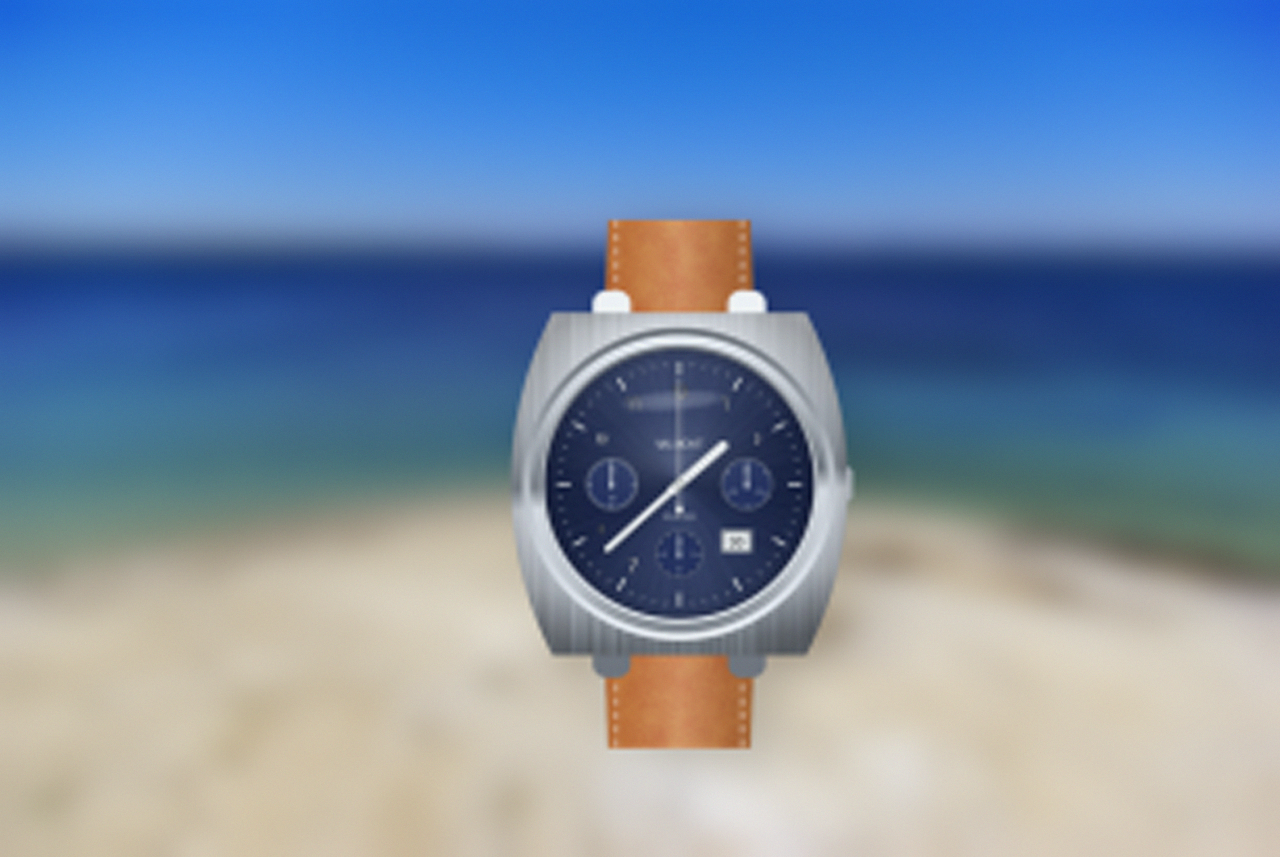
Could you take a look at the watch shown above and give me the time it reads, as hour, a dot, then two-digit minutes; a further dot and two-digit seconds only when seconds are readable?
1.38
